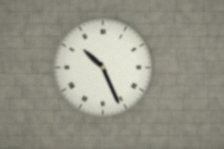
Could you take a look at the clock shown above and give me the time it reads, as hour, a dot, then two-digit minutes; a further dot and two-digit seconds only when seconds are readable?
10.26
